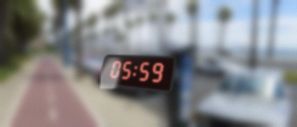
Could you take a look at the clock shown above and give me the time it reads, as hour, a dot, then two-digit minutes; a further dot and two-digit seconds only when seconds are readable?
5.59
